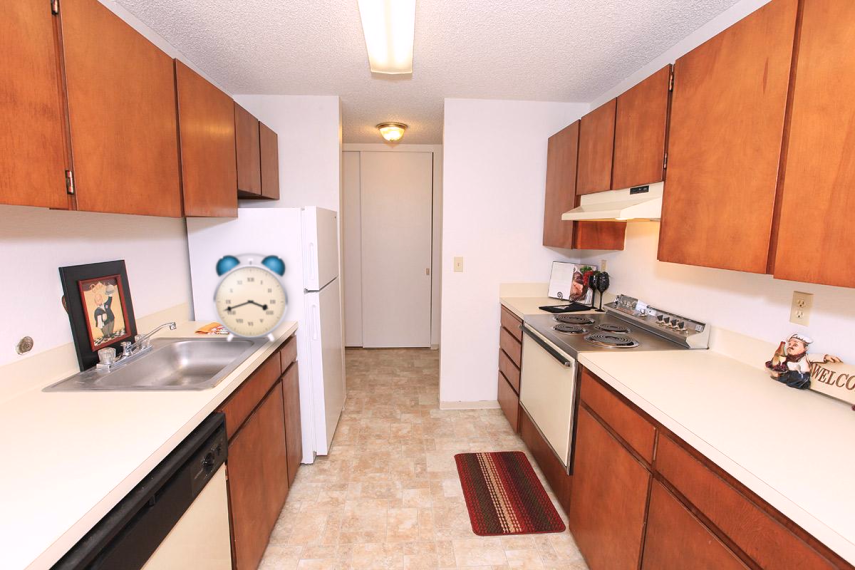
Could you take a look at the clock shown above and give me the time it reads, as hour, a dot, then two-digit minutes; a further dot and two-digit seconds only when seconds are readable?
3.42
